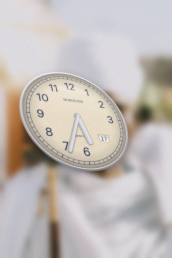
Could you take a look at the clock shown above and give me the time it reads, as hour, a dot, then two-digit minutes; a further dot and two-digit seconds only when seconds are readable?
5.34
